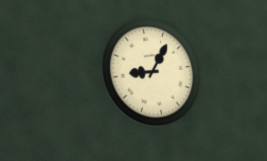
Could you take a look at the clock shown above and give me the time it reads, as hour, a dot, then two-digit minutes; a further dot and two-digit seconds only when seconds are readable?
9.07
